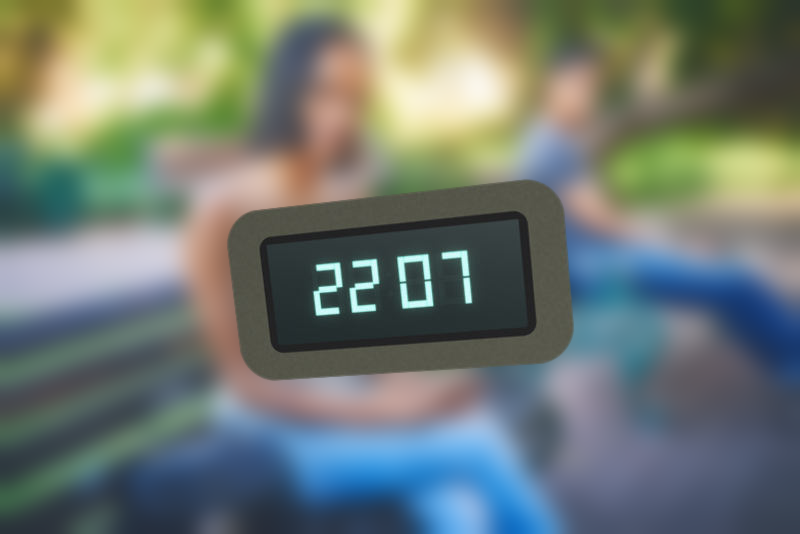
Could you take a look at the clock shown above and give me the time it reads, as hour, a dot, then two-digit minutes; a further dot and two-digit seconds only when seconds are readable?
22.07
